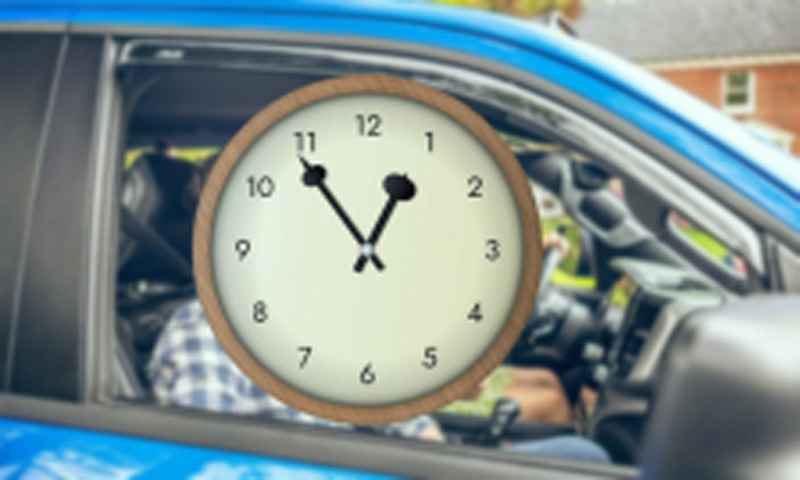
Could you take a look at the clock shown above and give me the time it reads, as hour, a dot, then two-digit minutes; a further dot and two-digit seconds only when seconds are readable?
12.54
